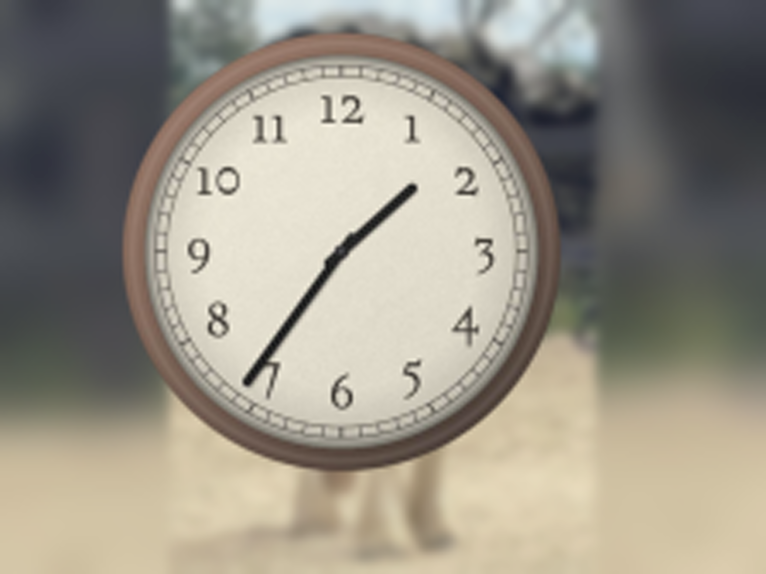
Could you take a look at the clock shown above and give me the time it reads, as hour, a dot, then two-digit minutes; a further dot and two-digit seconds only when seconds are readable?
1.36
